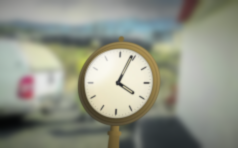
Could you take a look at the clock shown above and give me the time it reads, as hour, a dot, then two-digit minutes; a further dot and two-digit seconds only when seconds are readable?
4.04
